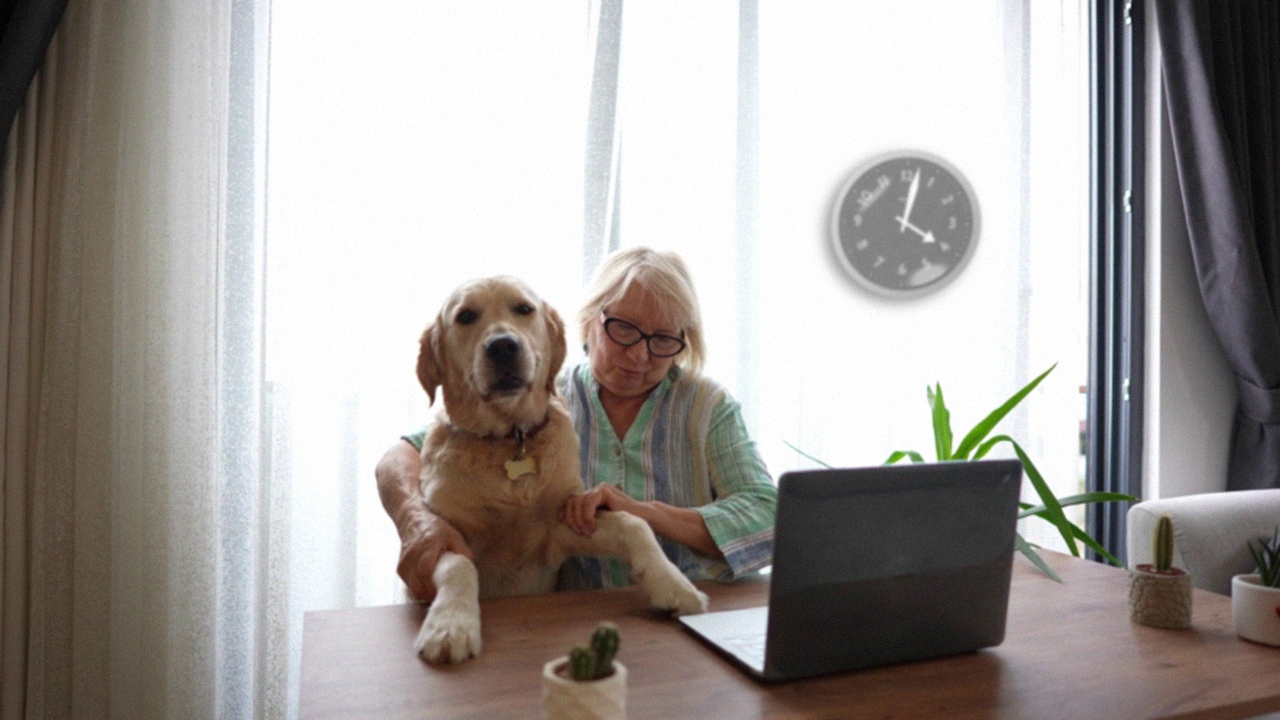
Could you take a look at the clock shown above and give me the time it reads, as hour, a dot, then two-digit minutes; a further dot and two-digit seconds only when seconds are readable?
4.02
